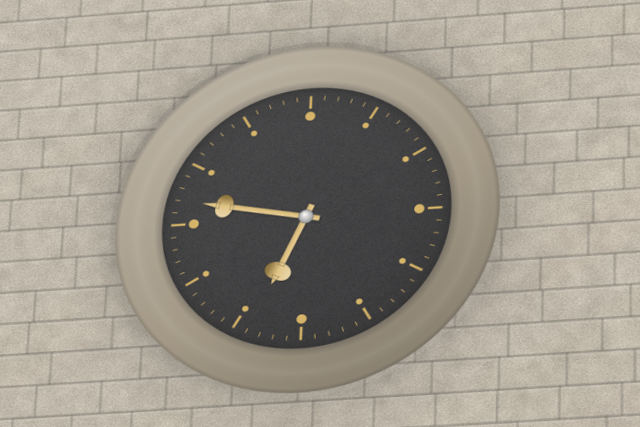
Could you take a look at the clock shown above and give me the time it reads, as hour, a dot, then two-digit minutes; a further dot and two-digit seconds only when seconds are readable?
6.47
